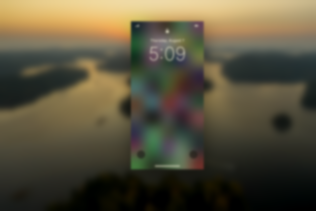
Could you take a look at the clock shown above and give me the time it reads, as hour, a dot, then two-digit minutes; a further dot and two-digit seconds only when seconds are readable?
5.09
